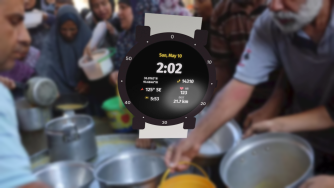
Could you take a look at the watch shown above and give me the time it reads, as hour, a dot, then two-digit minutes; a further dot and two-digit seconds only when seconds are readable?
2.02
